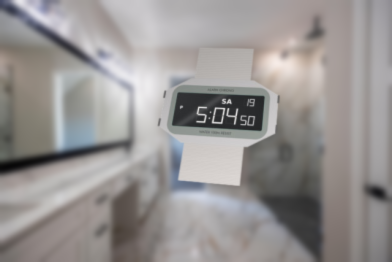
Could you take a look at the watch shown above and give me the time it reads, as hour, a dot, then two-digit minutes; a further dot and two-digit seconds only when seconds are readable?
5.04.50
